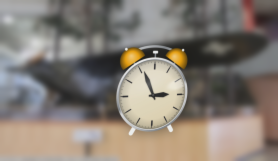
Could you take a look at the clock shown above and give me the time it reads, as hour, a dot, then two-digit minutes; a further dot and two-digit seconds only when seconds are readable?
2.56
